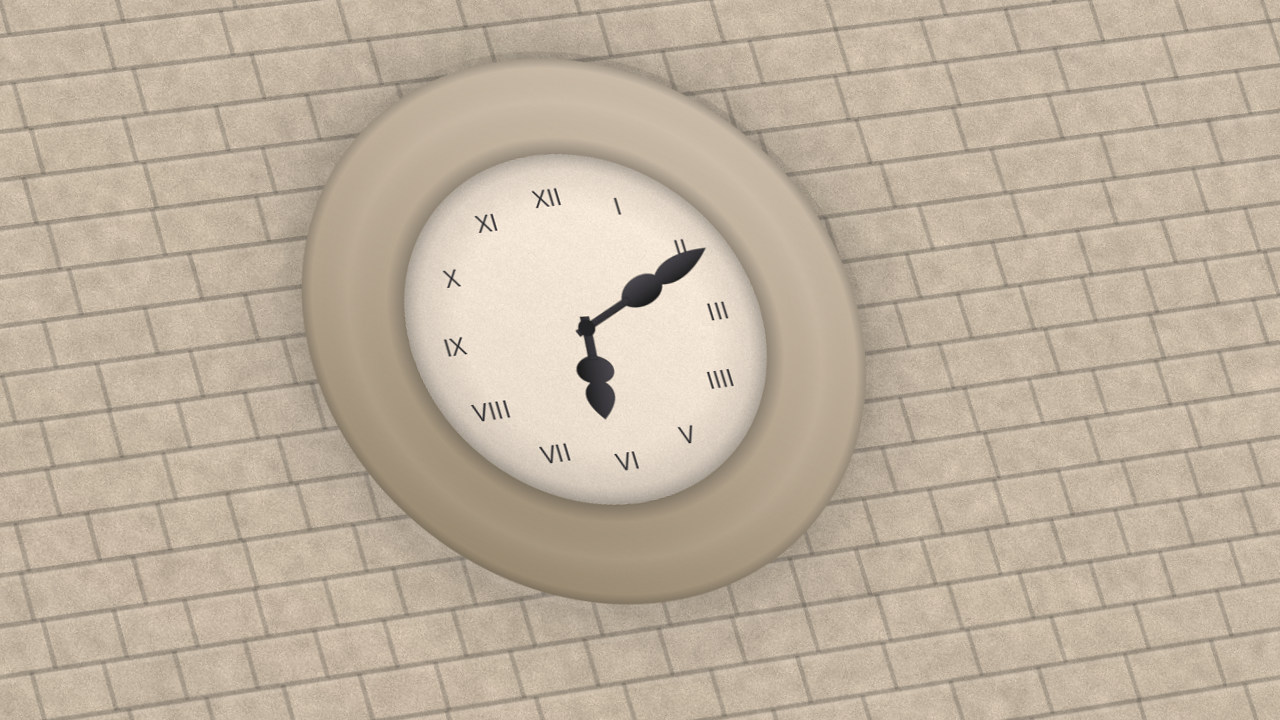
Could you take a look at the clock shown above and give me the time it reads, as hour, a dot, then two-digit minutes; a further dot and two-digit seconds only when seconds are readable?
6.11
